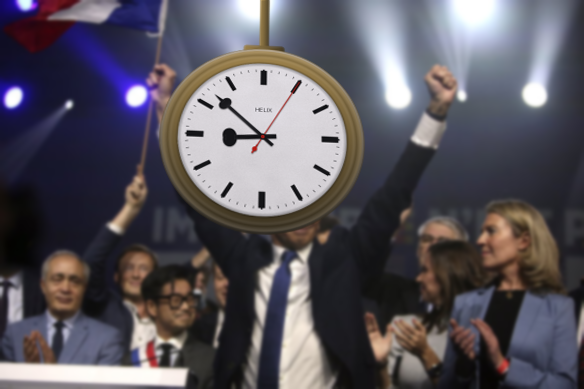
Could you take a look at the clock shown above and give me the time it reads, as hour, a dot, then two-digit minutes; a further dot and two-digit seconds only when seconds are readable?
8.52.05
